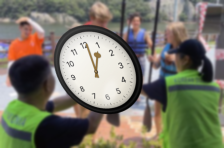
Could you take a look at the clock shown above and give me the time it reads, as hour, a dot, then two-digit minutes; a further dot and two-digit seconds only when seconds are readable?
1.01
